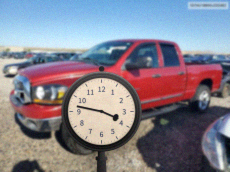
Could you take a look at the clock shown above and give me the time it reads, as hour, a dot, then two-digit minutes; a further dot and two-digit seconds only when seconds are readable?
3.47
